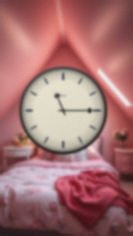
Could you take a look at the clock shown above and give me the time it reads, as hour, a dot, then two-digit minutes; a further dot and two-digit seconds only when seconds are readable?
11.15
